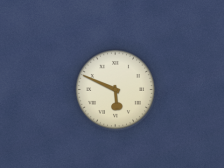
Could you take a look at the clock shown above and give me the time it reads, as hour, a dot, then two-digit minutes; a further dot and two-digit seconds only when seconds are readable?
5.49
